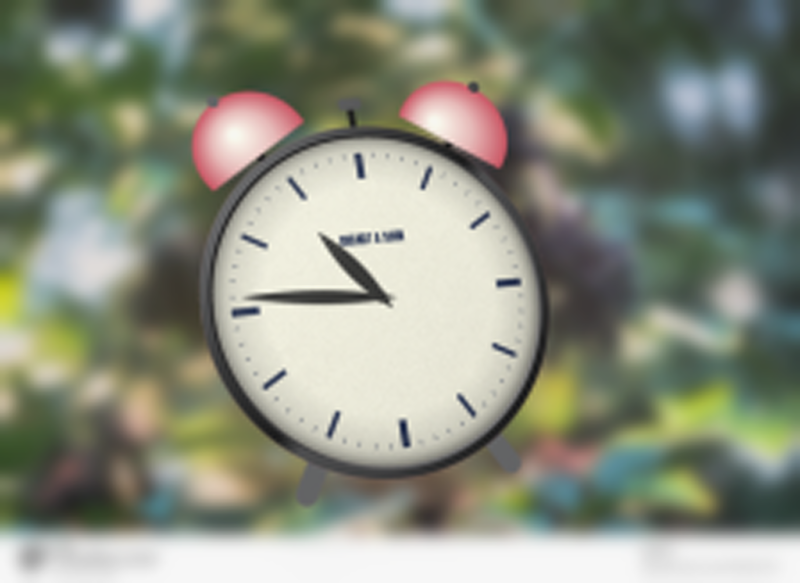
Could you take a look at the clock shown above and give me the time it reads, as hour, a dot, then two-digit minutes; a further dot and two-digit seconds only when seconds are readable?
10.46
